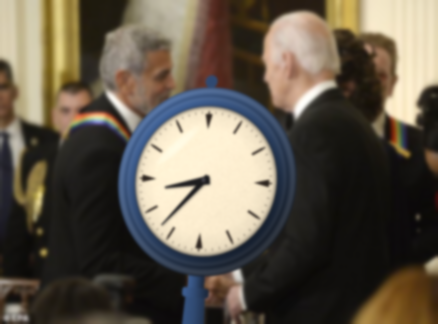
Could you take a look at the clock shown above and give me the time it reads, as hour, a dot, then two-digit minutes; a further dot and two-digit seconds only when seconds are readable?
8.37
